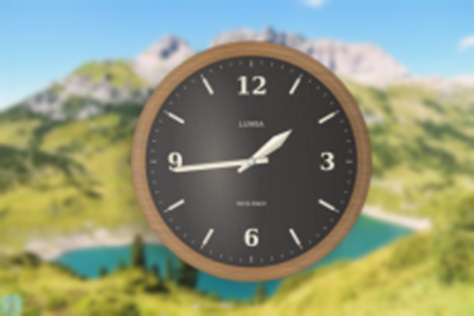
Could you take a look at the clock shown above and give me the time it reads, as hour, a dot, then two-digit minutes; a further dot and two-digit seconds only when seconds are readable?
1.44
